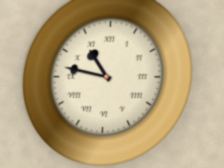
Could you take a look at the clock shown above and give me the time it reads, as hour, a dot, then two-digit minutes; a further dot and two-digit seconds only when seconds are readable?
10.47
